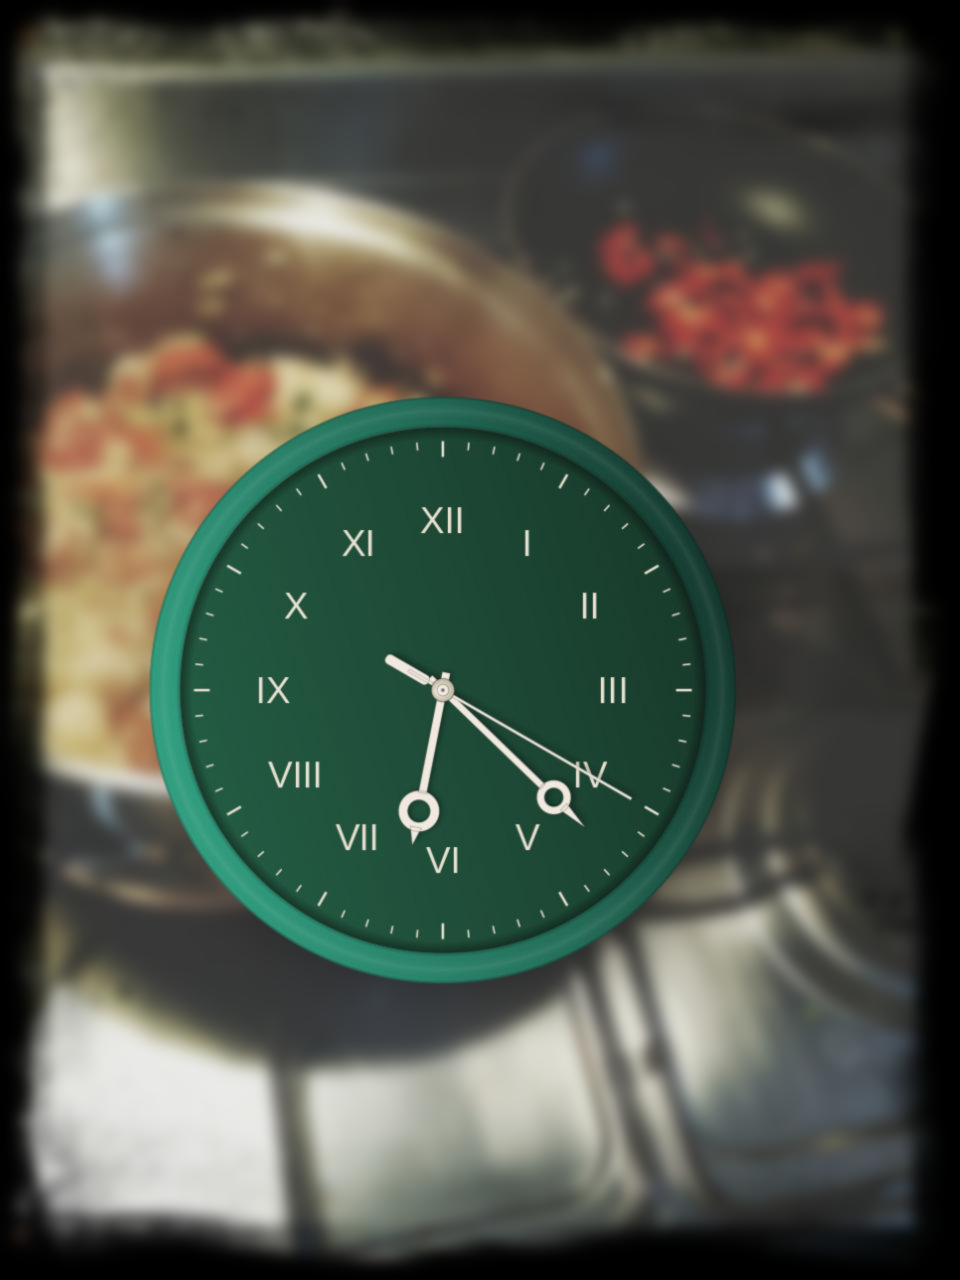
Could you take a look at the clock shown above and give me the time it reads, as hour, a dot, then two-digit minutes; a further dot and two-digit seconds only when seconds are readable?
6.22.20
